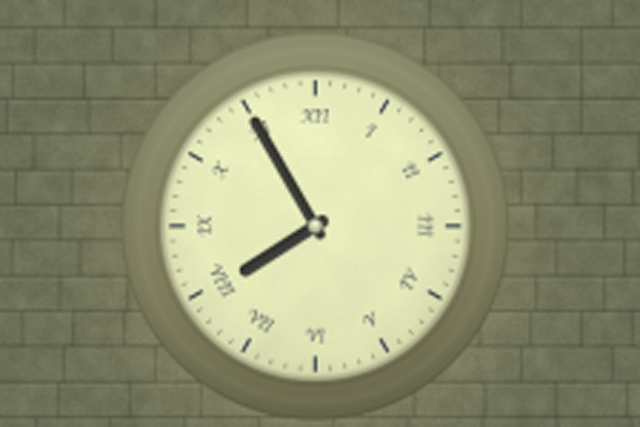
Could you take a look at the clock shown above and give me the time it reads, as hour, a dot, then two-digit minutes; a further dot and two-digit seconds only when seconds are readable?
7.55
